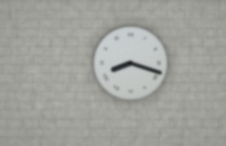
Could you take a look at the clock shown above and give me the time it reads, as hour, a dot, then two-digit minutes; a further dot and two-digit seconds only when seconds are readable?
8.18
